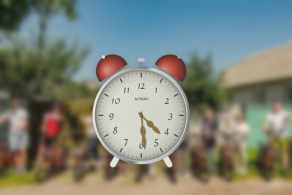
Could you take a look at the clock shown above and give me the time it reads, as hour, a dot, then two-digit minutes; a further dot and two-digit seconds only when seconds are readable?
4.29
